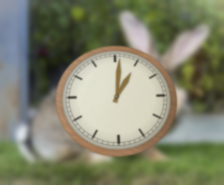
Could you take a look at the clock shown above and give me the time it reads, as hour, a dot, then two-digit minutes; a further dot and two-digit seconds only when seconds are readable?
1.01
